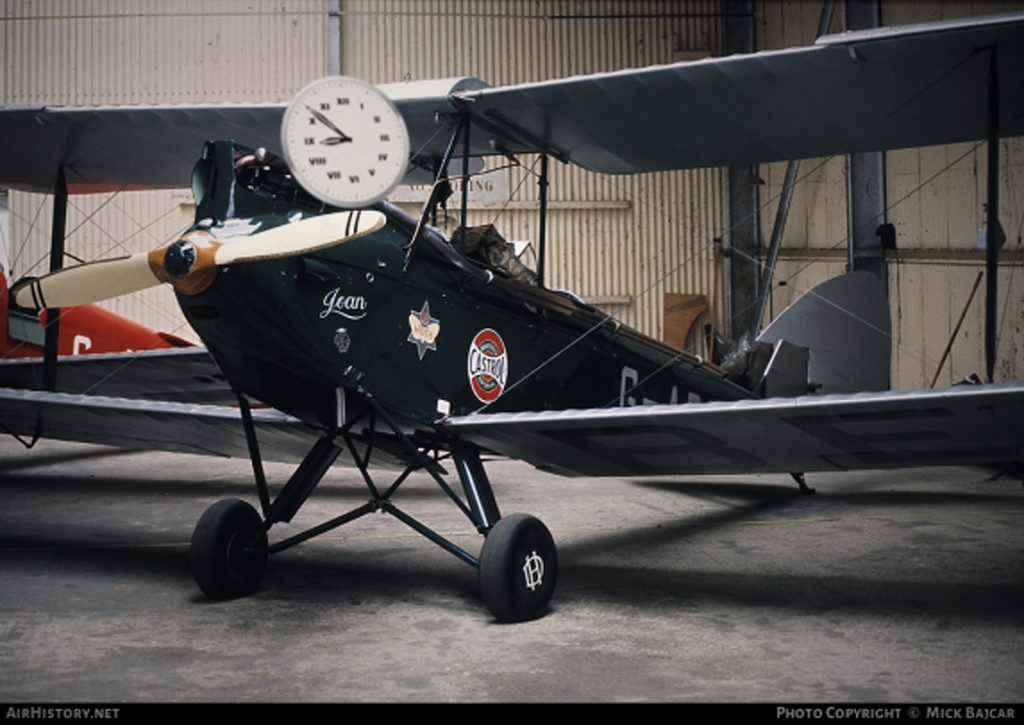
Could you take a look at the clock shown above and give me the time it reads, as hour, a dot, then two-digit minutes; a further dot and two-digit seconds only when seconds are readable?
8.52
